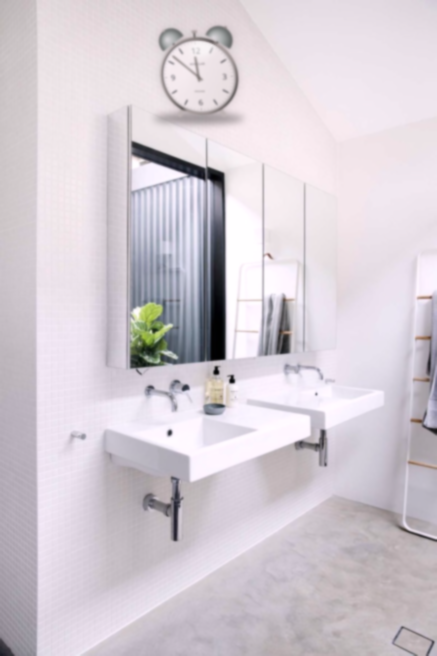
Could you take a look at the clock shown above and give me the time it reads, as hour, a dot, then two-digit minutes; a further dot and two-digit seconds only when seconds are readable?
11.52
